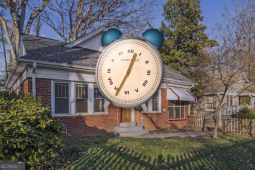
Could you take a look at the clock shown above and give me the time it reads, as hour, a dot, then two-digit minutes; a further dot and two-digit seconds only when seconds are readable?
12.34
